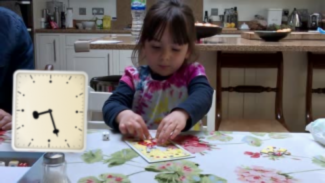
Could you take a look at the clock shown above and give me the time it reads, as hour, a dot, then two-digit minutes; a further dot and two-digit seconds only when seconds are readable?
8.27
